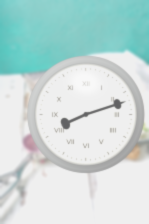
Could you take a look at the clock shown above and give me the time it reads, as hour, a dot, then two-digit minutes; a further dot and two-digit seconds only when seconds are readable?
8.12
